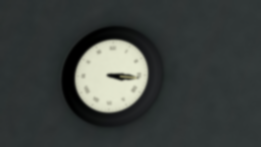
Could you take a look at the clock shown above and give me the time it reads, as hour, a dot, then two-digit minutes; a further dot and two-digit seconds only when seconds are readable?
3.16
